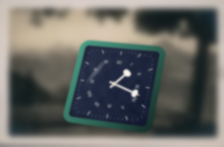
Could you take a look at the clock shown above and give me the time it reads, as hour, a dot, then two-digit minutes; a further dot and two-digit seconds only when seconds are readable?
1.18
